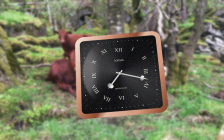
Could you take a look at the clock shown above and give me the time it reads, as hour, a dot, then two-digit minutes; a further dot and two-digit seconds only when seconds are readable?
7.18
